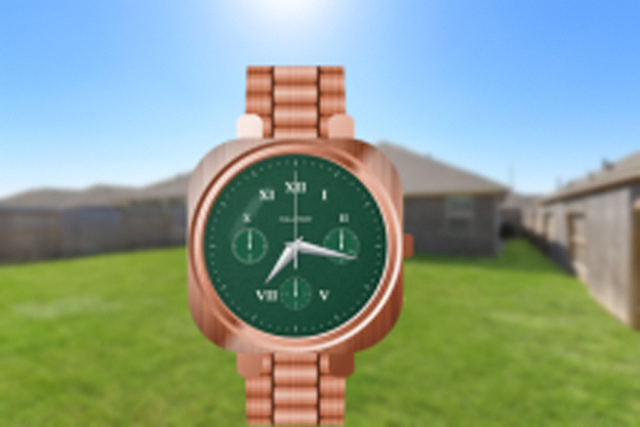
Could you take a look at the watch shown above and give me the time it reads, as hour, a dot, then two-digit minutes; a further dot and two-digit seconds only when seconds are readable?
7.17
